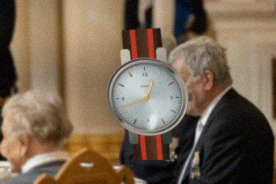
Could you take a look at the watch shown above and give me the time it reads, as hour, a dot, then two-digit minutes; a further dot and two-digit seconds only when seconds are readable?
12.42
